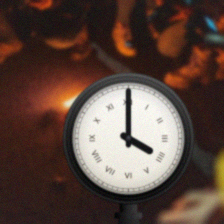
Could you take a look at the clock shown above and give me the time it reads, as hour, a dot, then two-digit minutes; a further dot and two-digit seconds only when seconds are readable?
4.00
